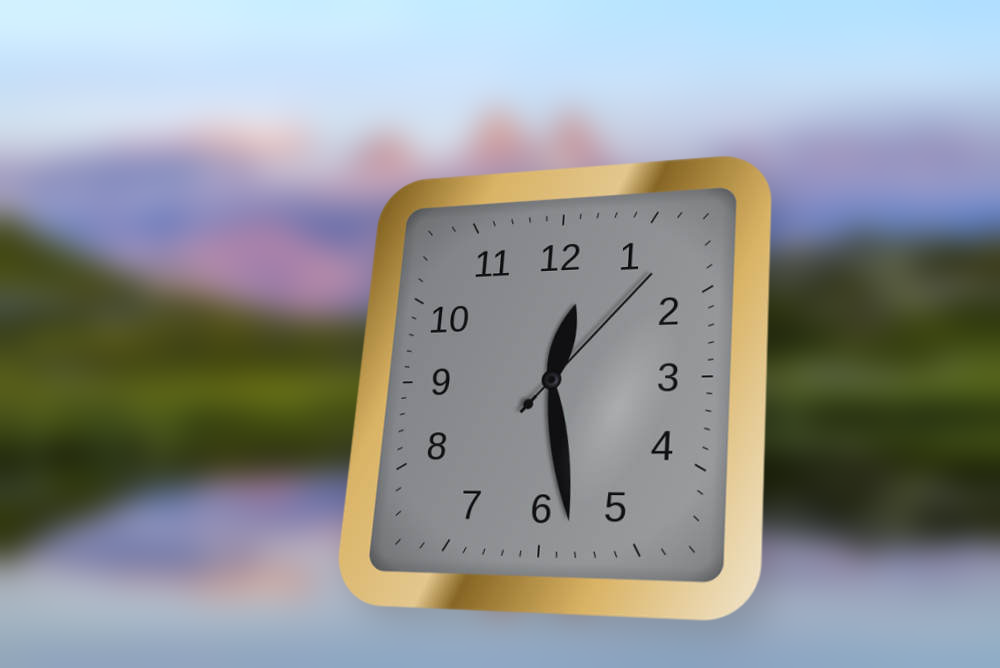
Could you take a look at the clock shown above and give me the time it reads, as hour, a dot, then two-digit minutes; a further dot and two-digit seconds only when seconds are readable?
12.28.07
